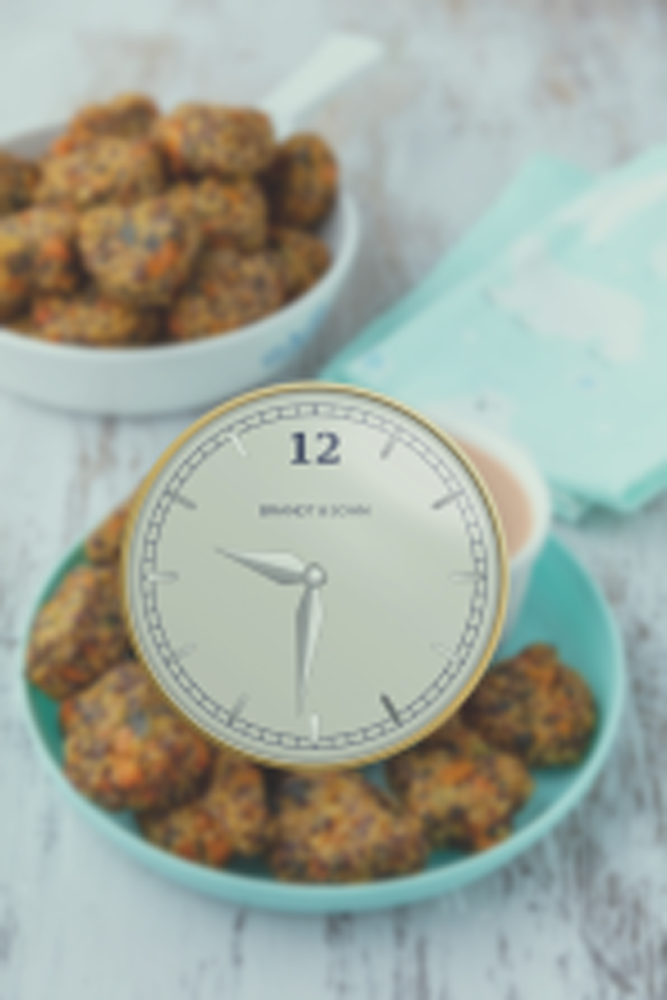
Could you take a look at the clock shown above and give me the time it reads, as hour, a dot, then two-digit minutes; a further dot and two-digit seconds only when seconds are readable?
9.31
